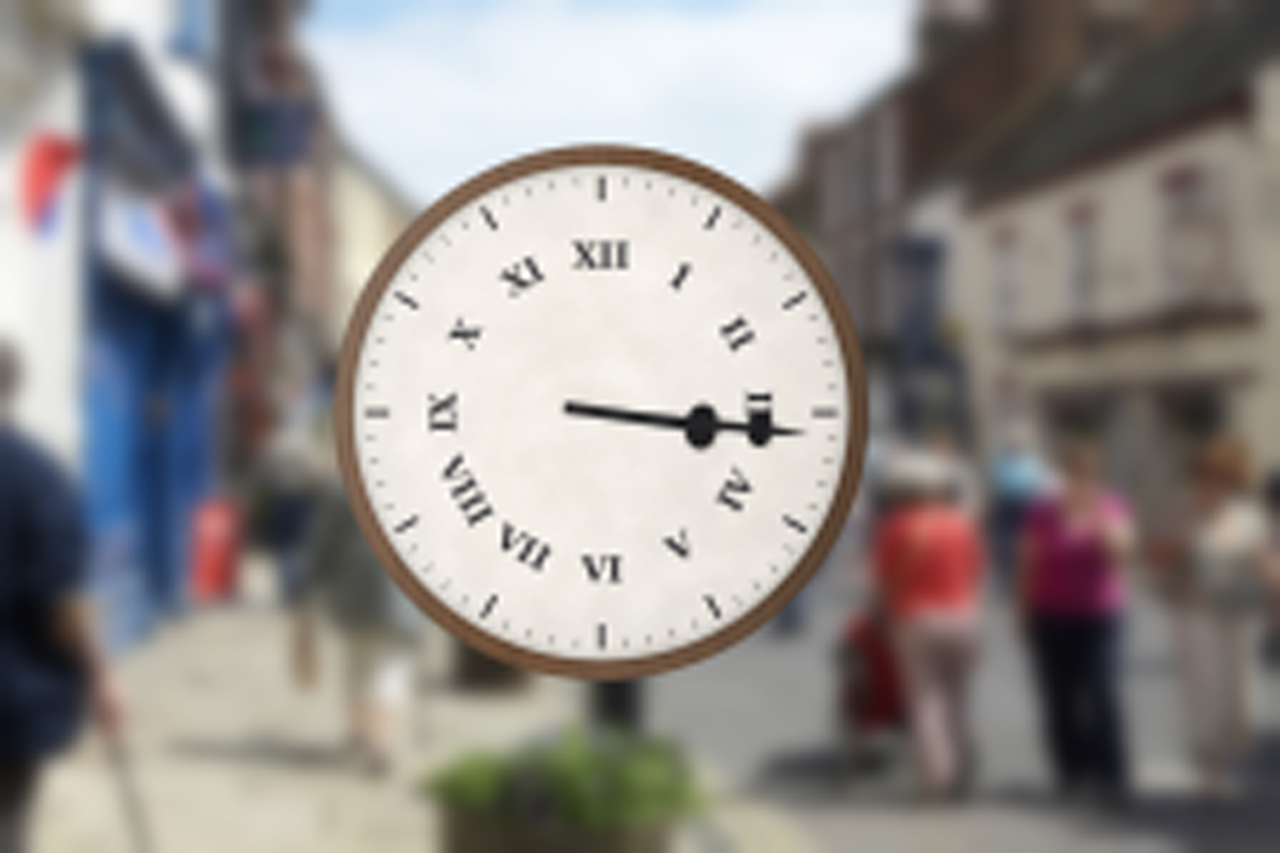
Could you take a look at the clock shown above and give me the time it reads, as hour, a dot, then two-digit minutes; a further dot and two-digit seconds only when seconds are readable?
3.16
